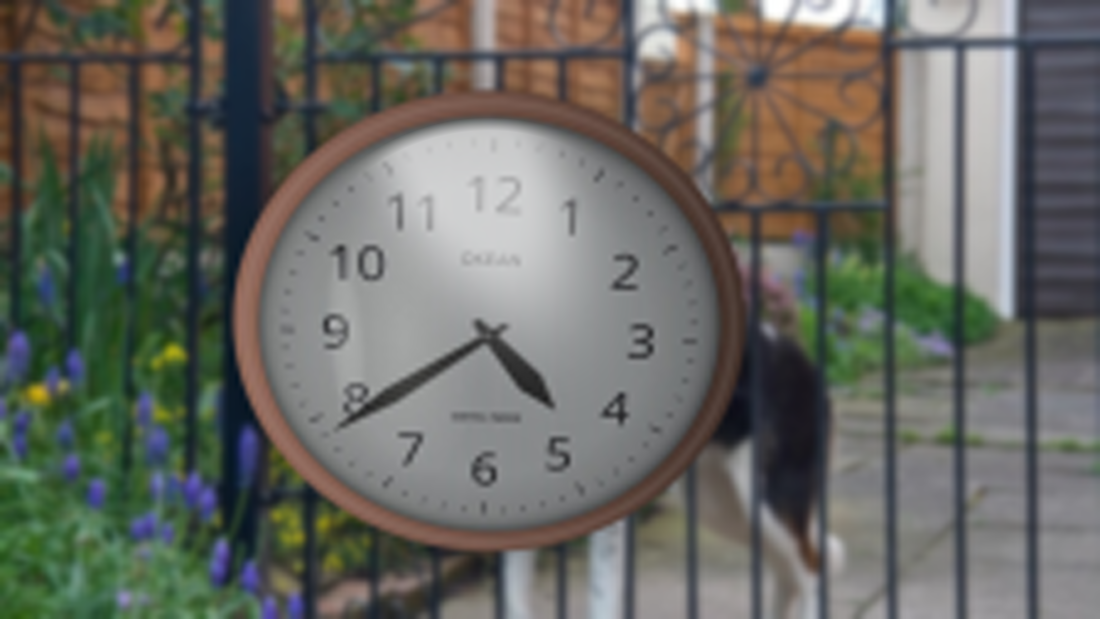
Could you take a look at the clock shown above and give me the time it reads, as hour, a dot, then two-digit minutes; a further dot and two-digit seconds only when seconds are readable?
4.39
